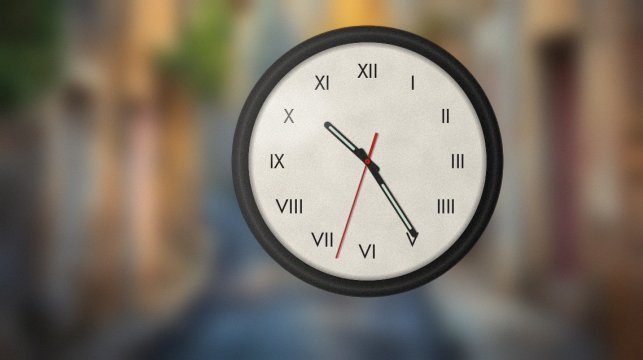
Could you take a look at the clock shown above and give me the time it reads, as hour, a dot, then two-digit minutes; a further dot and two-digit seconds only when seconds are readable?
10.24.33
